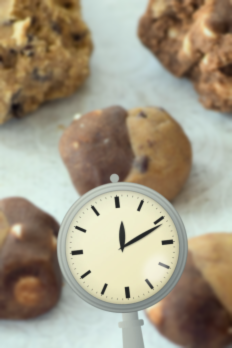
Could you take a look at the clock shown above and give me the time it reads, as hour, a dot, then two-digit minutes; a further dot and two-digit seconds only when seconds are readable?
12.11
